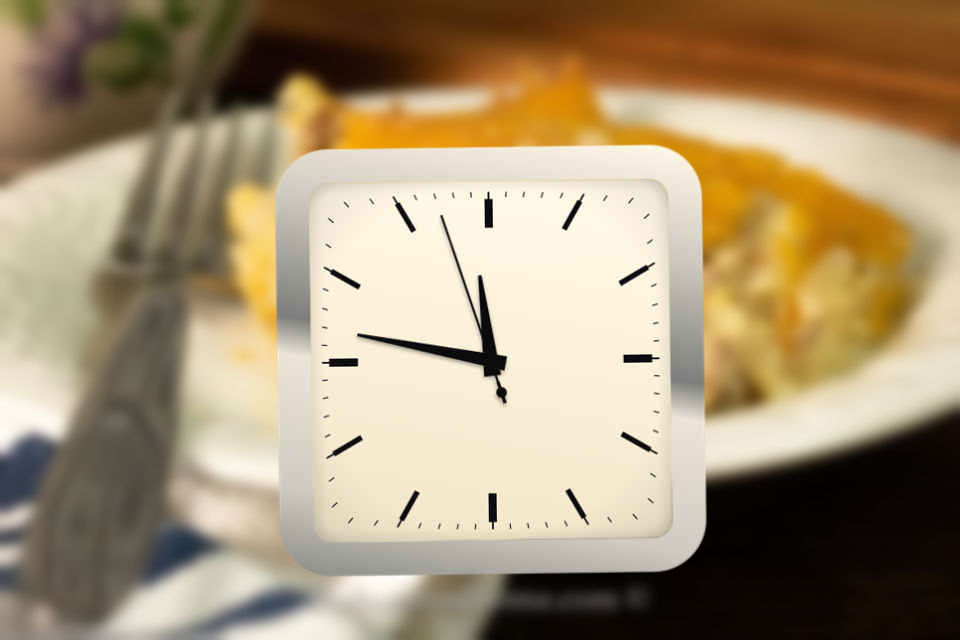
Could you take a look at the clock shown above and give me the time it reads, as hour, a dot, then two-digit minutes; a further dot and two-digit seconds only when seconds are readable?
11.46.57
